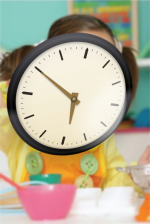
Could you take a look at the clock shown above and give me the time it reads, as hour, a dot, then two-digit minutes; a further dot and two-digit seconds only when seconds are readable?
5.50
